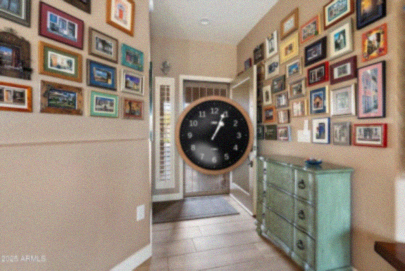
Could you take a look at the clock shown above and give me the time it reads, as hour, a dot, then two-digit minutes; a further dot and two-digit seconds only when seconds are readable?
1.04
